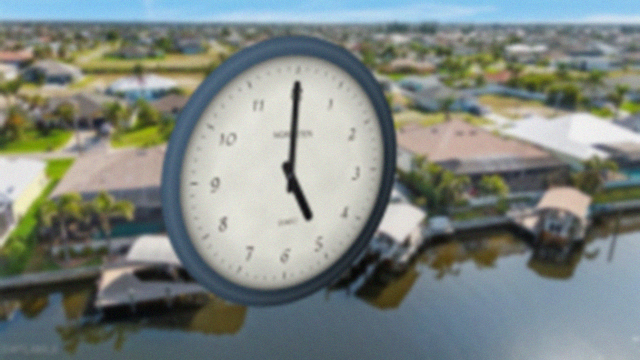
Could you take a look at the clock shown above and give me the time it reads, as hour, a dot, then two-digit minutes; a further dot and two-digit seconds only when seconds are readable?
5.00
